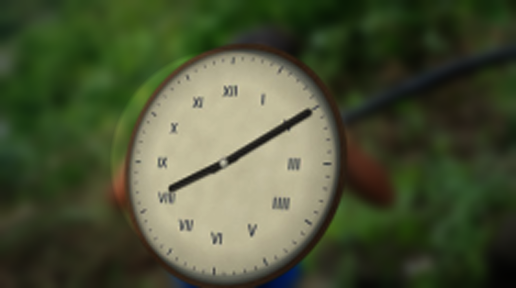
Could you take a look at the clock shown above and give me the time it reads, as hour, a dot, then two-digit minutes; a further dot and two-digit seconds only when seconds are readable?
8.10
